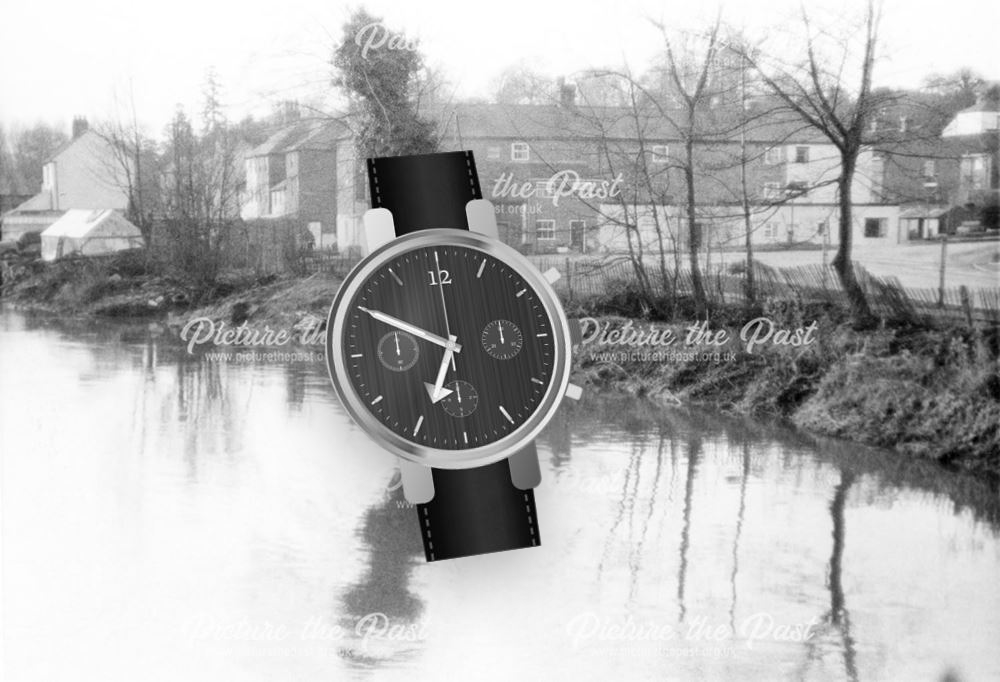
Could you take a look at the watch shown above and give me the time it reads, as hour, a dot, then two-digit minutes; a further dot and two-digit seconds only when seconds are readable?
6.50
